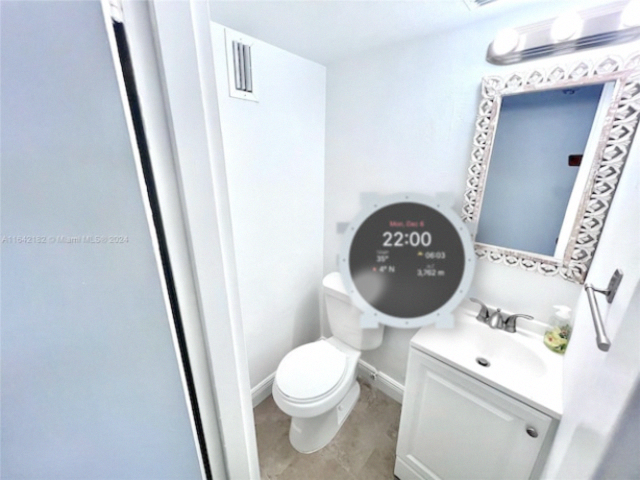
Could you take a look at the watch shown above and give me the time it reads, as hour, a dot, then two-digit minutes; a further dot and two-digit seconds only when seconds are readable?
22.00
